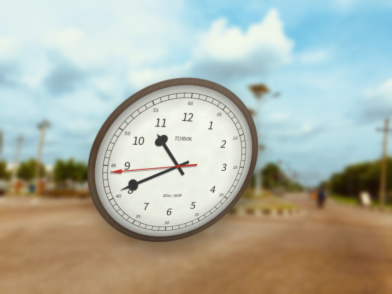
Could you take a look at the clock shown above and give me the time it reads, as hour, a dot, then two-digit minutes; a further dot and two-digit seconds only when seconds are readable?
10.40.44
